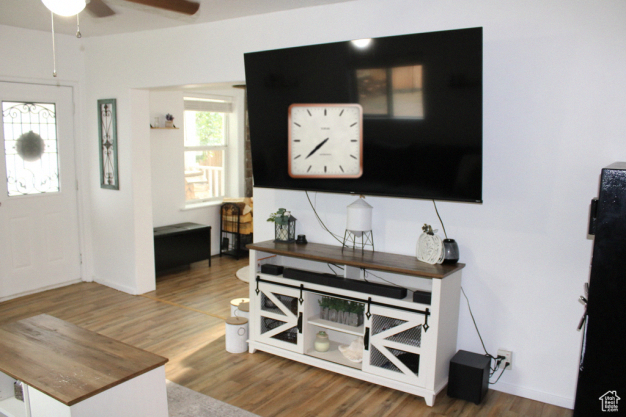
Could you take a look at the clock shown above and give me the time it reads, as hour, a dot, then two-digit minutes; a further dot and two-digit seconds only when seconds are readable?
7.38
